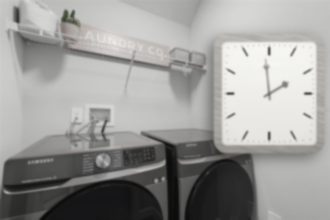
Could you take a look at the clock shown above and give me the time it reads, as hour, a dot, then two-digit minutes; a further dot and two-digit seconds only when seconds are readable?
1.59
